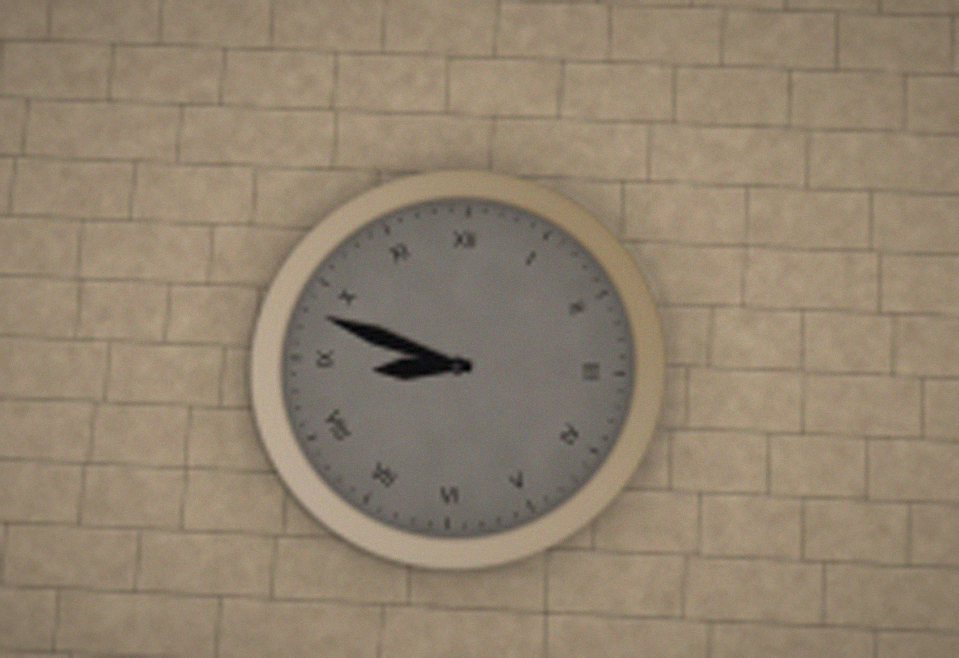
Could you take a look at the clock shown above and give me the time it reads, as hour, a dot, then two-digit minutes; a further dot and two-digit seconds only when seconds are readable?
8.48
